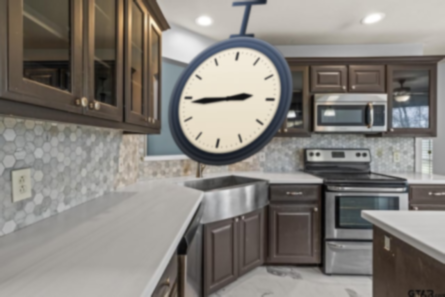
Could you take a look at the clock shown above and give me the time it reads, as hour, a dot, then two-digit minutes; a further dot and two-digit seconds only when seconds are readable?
2.44
